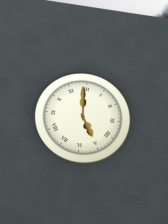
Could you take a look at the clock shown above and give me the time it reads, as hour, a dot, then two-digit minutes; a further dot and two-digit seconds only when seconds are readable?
4.59
